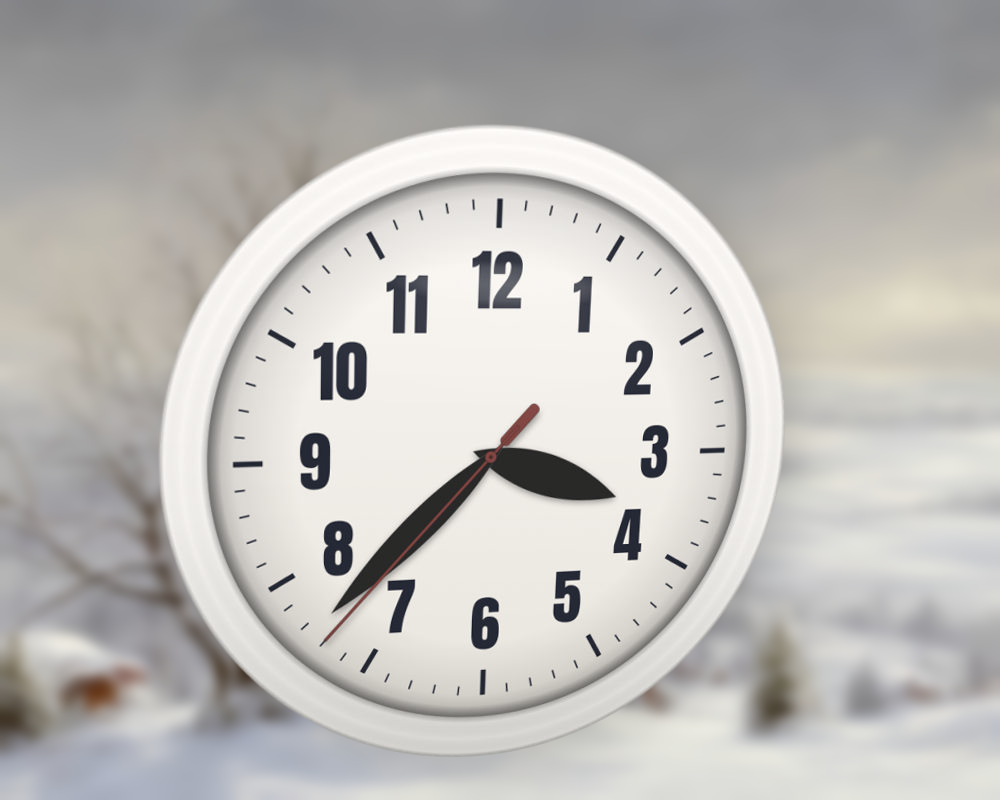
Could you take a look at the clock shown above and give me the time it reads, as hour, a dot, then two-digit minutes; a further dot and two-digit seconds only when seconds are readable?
3.37.37
